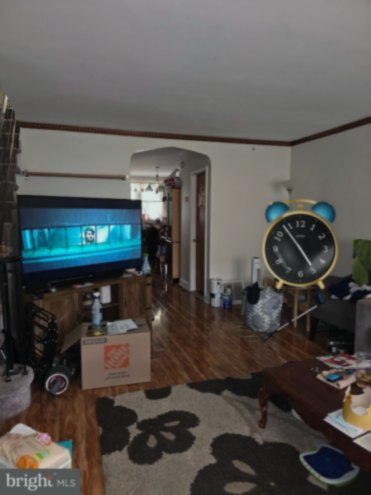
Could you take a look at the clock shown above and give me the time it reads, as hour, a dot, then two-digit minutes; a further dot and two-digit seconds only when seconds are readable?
4.54
